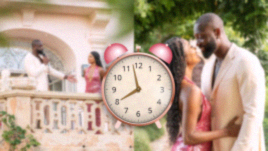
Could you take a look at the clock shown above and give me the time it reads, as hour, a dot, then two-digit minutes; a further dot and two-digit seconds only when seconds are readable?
7.58
